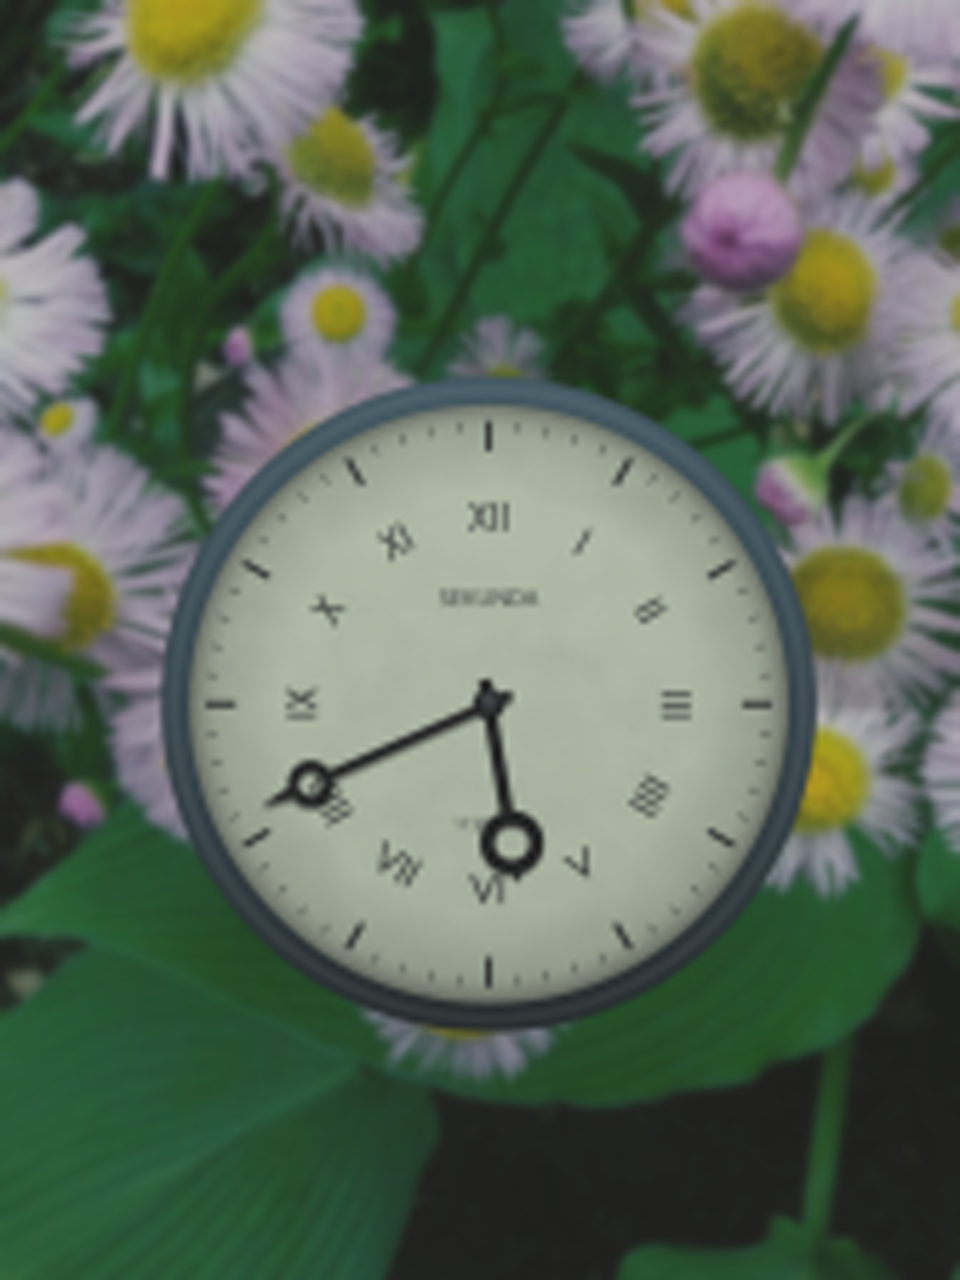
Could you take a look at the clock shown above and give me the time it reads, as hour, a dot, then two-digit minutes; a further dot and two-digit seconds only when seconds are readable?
5.41
